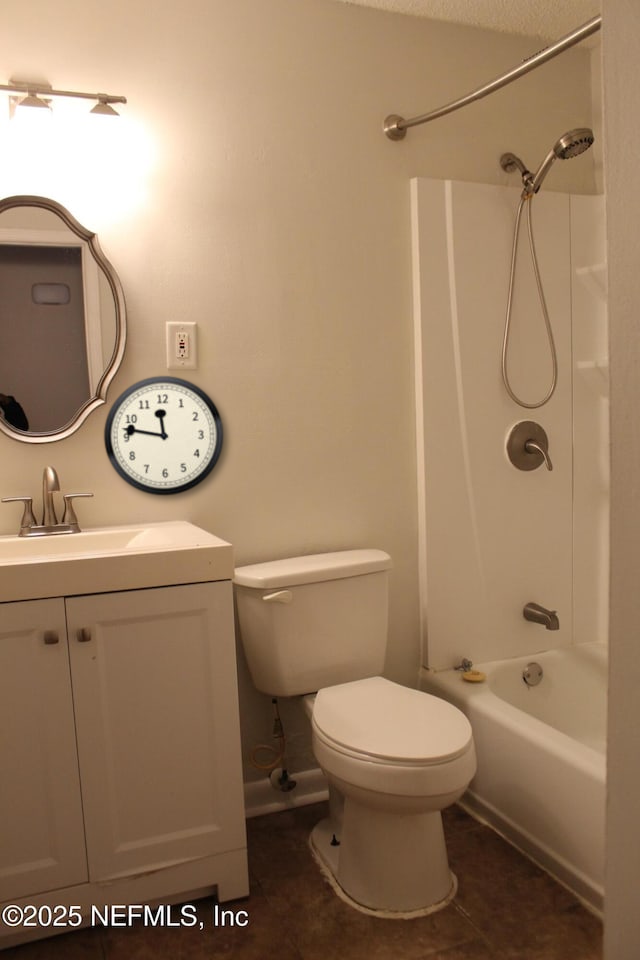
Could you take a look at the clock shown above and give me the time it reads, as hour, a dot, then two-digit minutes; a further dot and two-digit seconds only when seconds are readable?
11.47
